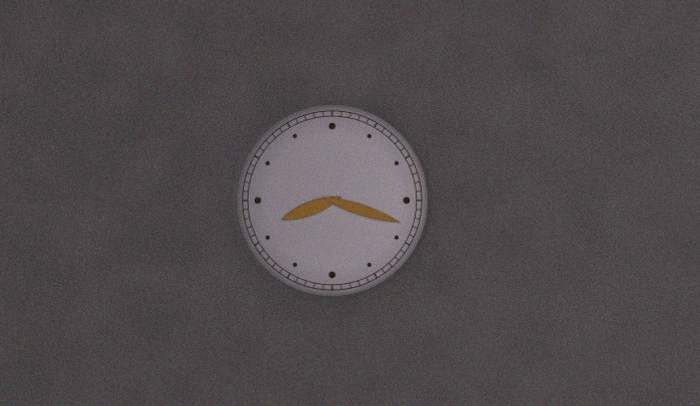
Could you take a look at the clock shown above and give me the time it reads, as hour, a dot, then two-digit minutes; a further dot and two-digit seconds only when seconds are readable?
8.18
